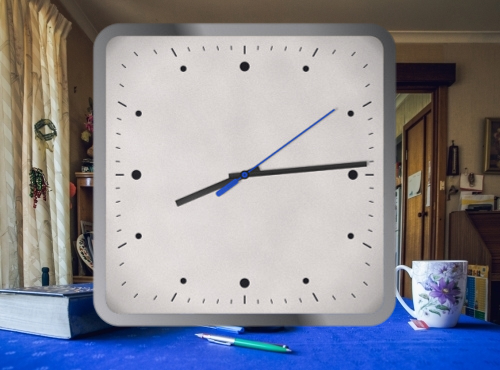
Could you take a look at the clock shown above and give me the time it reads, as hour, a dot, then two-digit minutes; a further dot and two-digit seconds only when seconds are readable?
8.14.09
